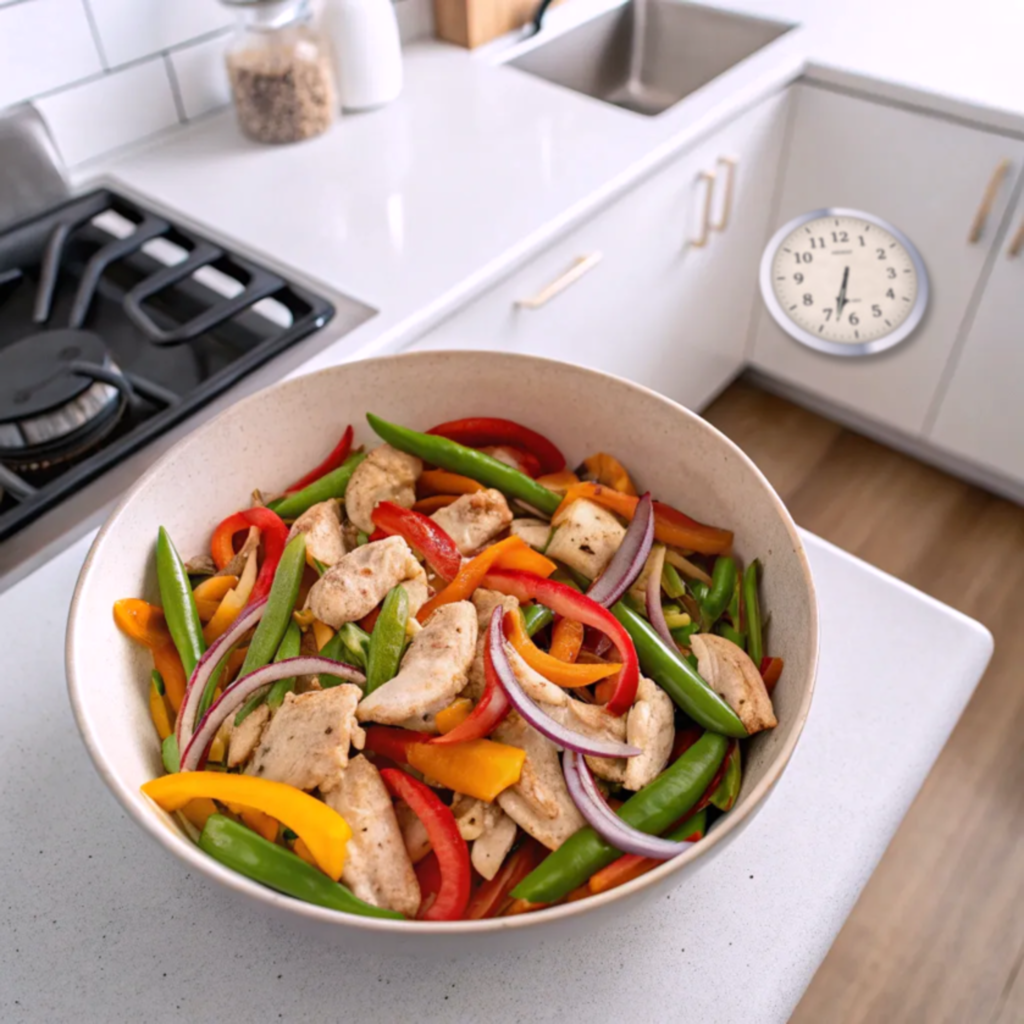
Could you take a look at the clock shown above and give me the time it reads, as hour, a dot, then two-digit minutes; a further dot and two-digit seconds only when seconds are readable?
6.33
